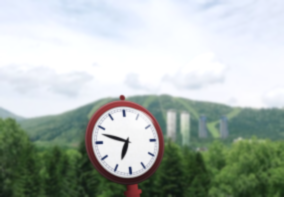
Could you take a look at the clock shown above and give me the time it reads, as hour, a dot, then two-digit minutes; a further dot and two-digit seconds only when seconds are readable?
6.48
